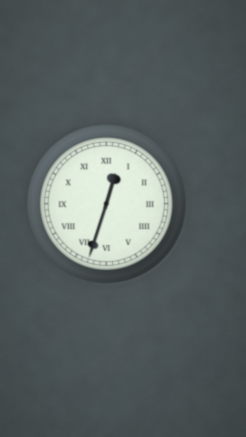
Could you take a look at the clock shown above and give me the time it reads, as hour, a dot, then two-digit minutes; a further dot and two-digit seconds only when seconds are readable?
12.33
